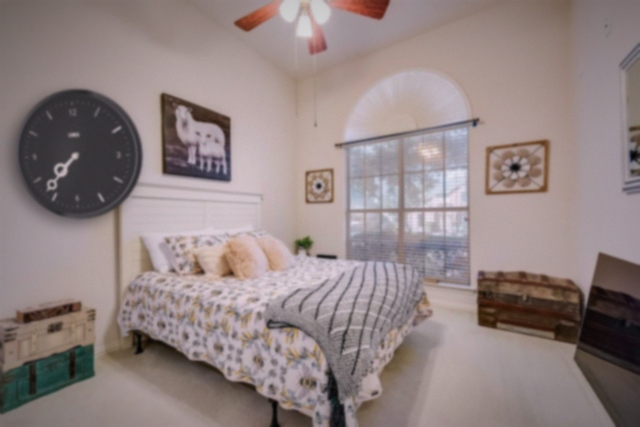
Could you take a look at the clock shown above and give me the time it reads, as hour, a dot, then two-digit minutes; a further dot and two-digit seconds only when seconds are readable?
7.37
